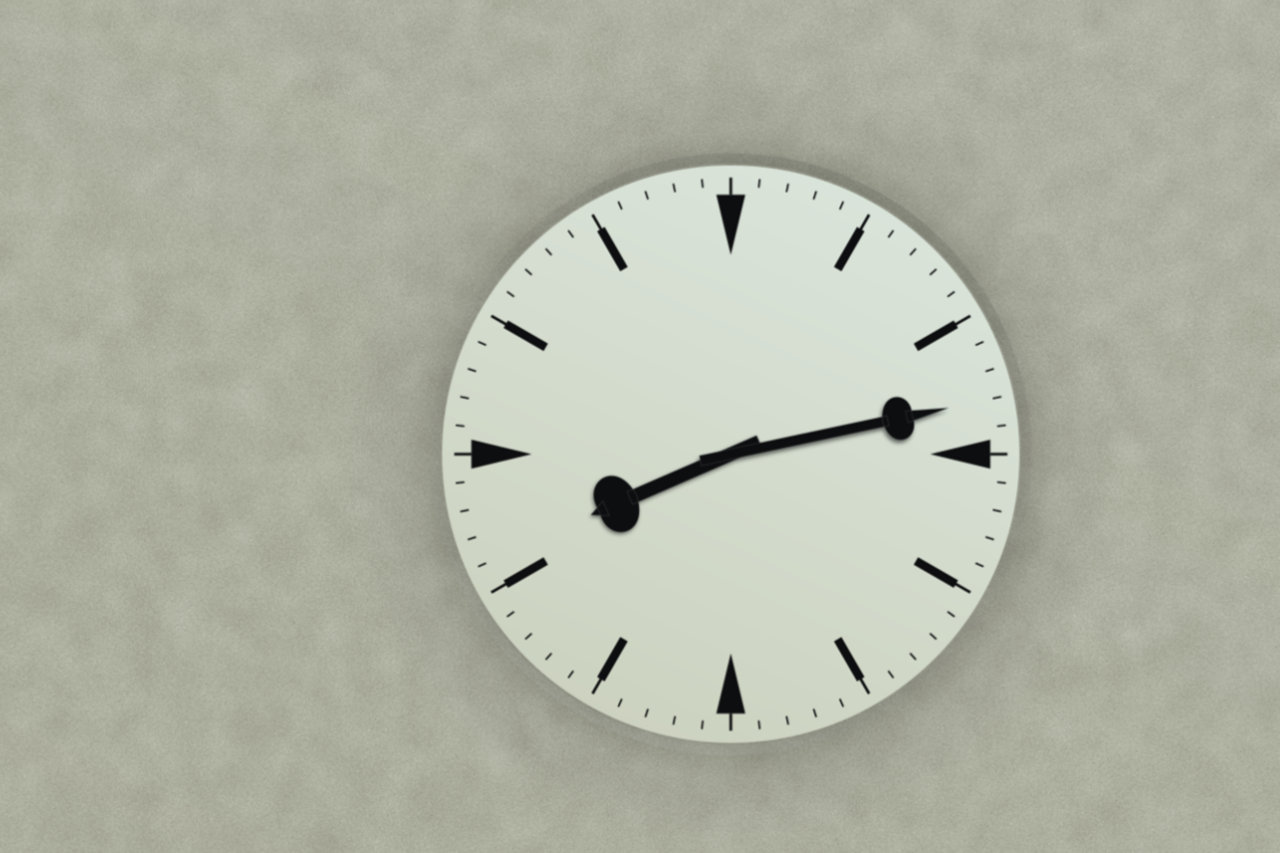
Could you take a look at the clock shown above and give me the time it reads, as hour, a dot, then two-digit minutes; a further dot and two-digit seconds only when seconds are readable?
8.13
